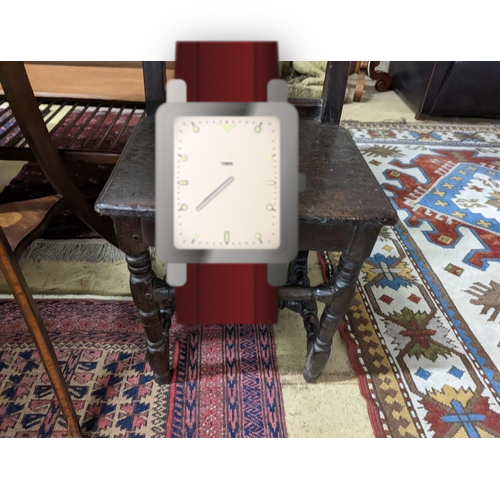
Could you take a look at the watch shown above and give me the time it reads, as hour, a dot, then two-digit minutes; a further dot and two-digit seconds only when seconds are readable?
7.38
